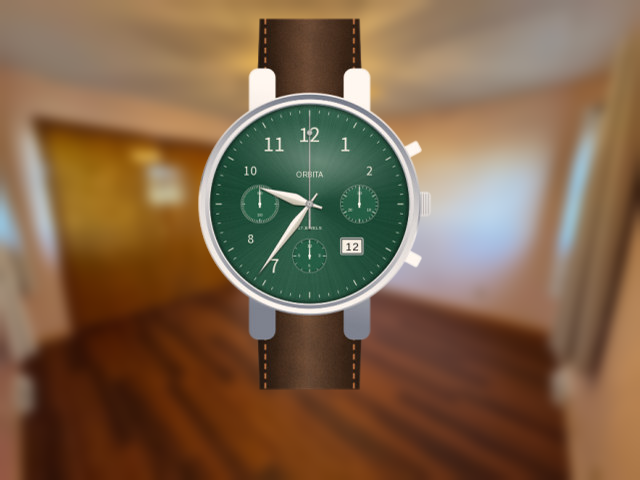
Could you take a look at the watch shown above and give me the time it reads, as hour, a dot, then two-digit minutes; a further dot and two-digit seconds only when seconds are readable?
9.36
